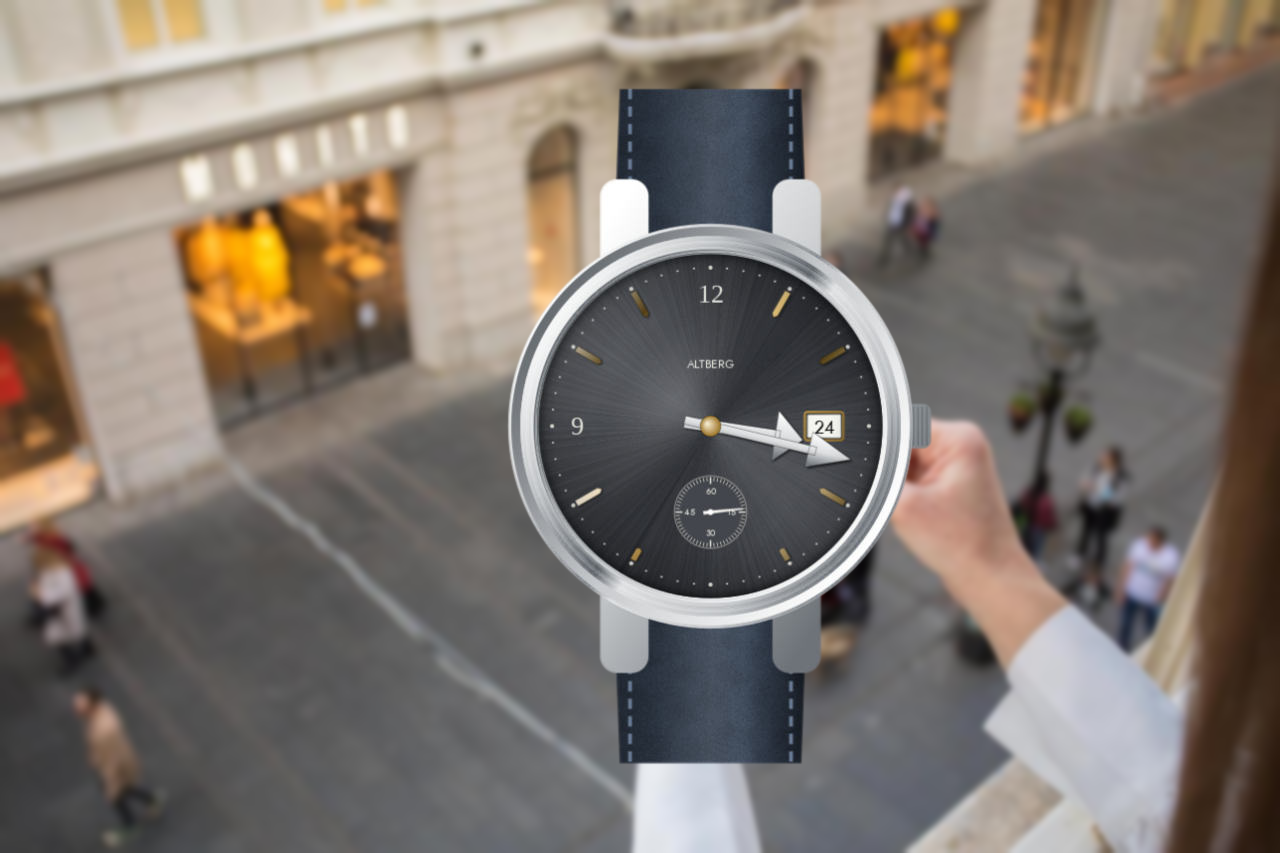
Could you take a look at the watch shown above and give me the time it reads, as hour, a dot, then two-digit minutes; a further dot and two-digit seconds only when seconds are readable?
3.17.14
